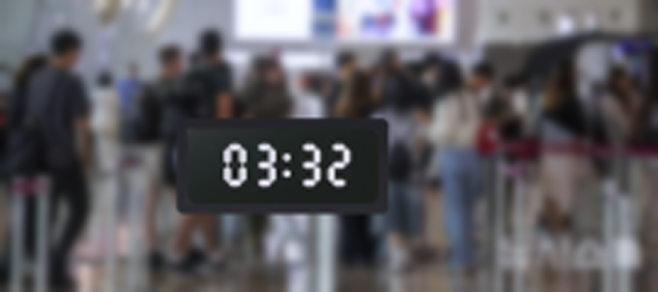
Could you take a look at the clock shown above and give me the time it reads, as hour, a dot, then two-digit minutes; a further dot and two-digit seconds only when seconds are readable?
3.32
